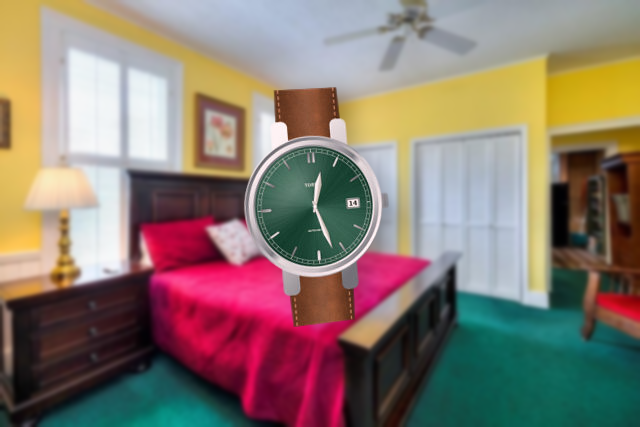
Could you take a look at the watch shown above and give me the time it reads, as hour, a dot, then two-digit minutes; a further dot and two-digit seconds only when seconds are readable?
12.27
